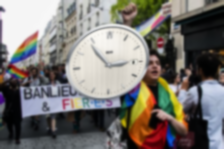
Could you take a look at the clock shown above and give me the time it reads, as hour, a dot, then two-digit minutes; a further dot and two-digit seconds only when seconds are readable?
2.54
